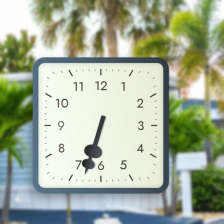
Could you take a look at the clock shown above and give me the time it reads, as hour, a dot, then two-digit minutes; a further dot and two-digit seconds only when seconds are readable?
6.33
